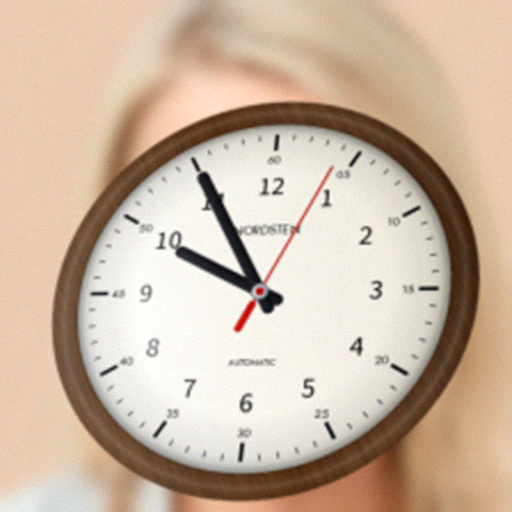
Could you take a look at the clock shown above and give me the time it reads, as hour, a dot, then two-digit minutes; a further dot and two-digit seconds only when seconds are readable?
9.55.04
